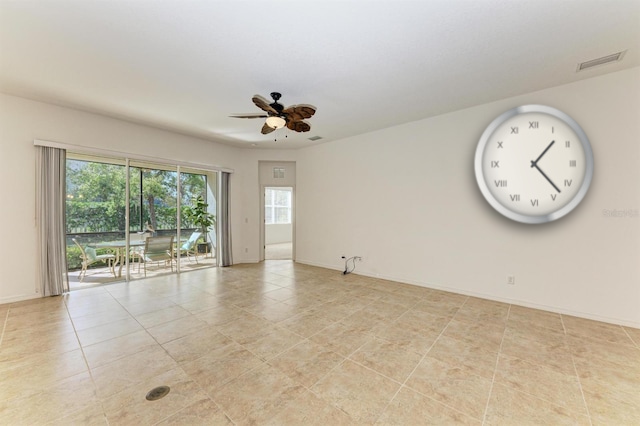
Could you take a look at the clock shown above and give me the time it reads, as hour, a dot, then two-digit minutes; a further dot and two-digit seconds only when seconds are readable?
1.23
